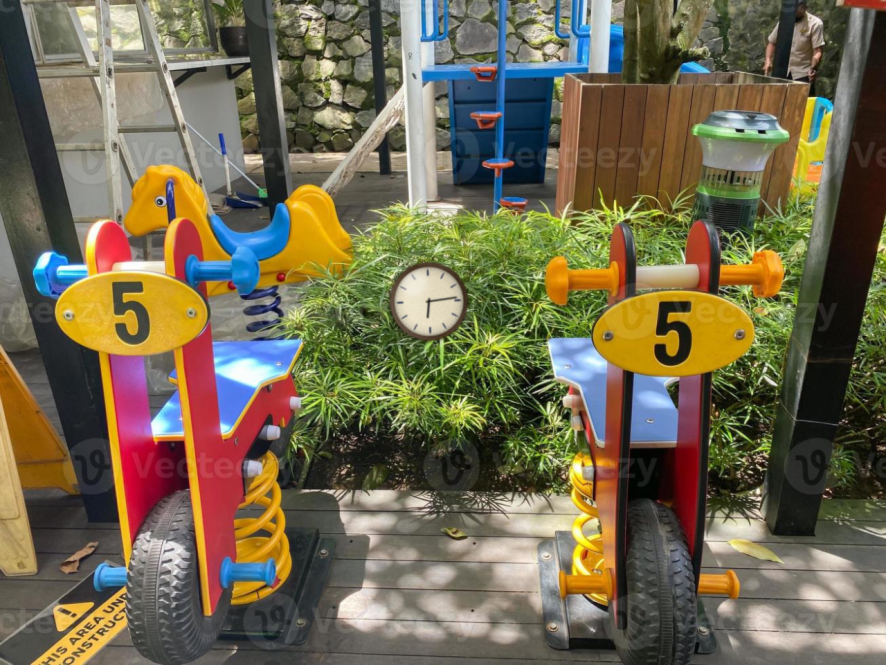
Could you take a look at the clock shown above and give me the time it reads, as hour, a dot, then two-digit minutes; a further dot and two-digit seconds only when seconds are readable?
6.14
